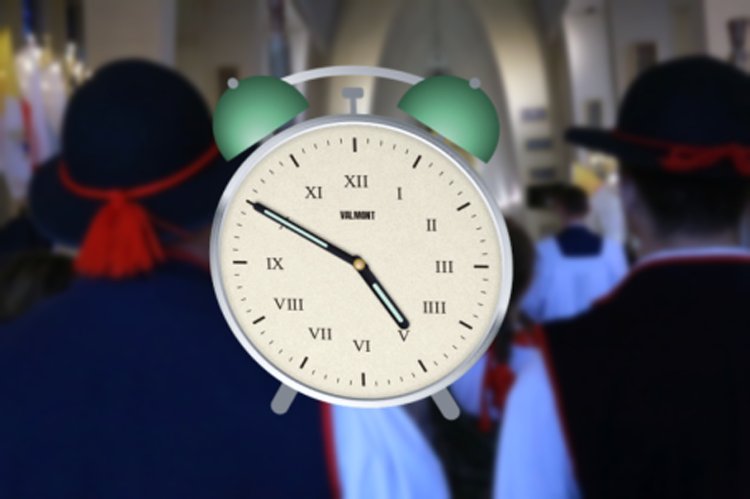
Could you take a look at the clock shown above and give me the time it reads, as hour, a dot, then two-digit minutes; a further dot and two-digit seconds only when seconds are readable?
4.50
